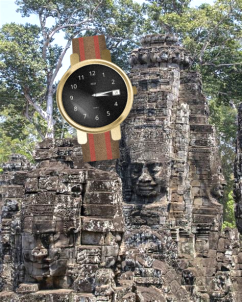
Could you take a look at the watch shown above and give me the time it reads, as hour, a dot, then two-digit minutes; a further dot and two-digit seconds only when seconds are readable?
3.14
